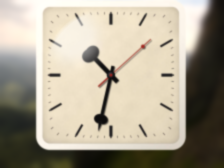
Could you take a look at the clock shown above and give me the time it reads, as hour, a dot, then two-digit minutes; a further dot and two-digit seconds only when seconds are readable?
10.32.08
